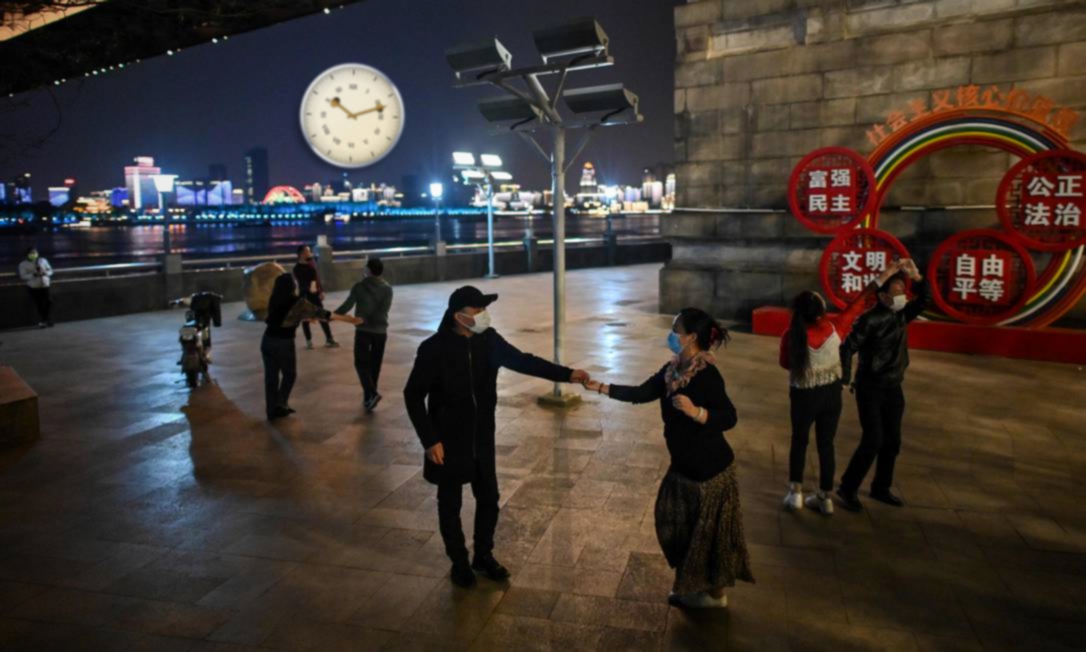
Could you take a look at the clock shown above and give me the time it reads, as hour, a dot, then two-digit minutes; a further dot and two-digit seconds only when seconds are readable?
10.12
